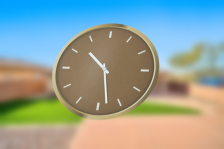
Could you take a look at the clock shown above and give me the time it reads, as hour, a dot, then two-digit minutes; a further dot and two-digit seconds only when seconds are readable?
10.28
